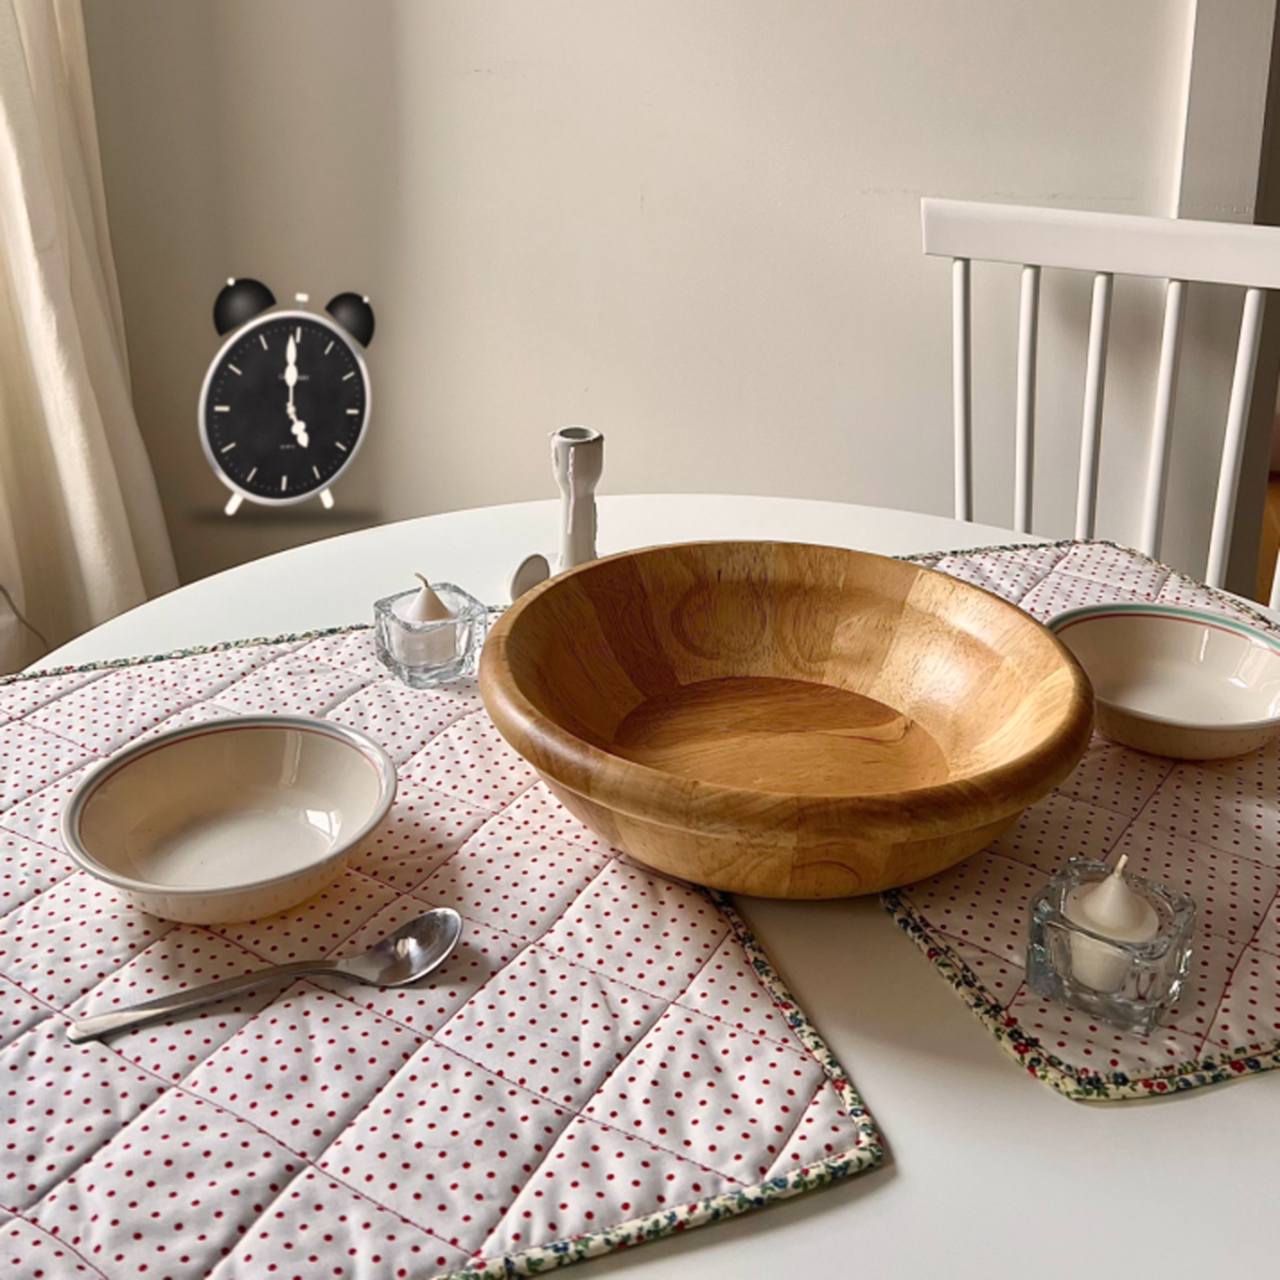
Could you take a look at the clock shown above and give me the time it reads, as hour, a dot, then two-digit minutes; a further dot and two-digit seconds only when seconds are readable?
4.59
